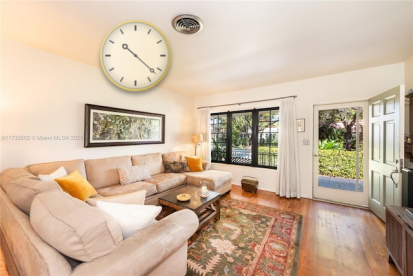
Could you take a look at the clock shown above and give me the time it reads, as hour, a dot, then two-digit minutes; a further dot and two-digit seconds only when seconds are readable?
10.22
